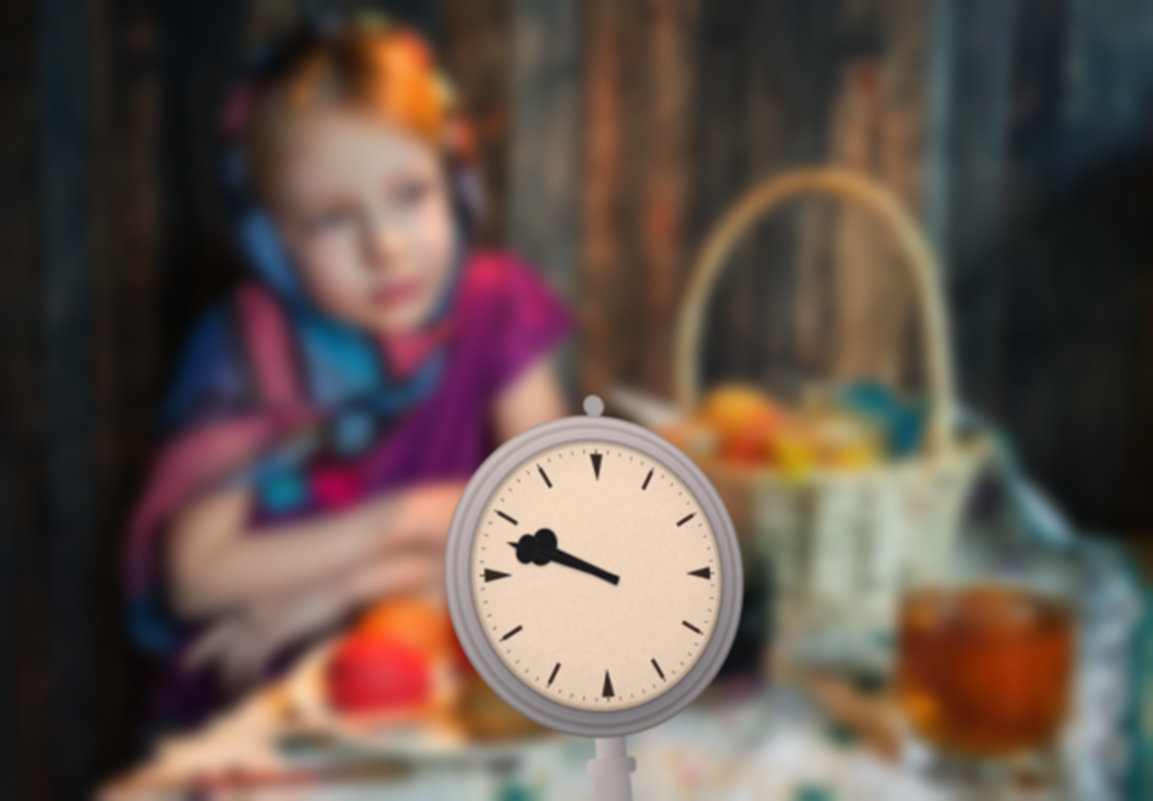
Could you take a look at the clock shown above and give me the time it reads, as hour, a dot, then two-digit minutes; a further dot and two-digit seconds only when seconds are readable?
9.48
